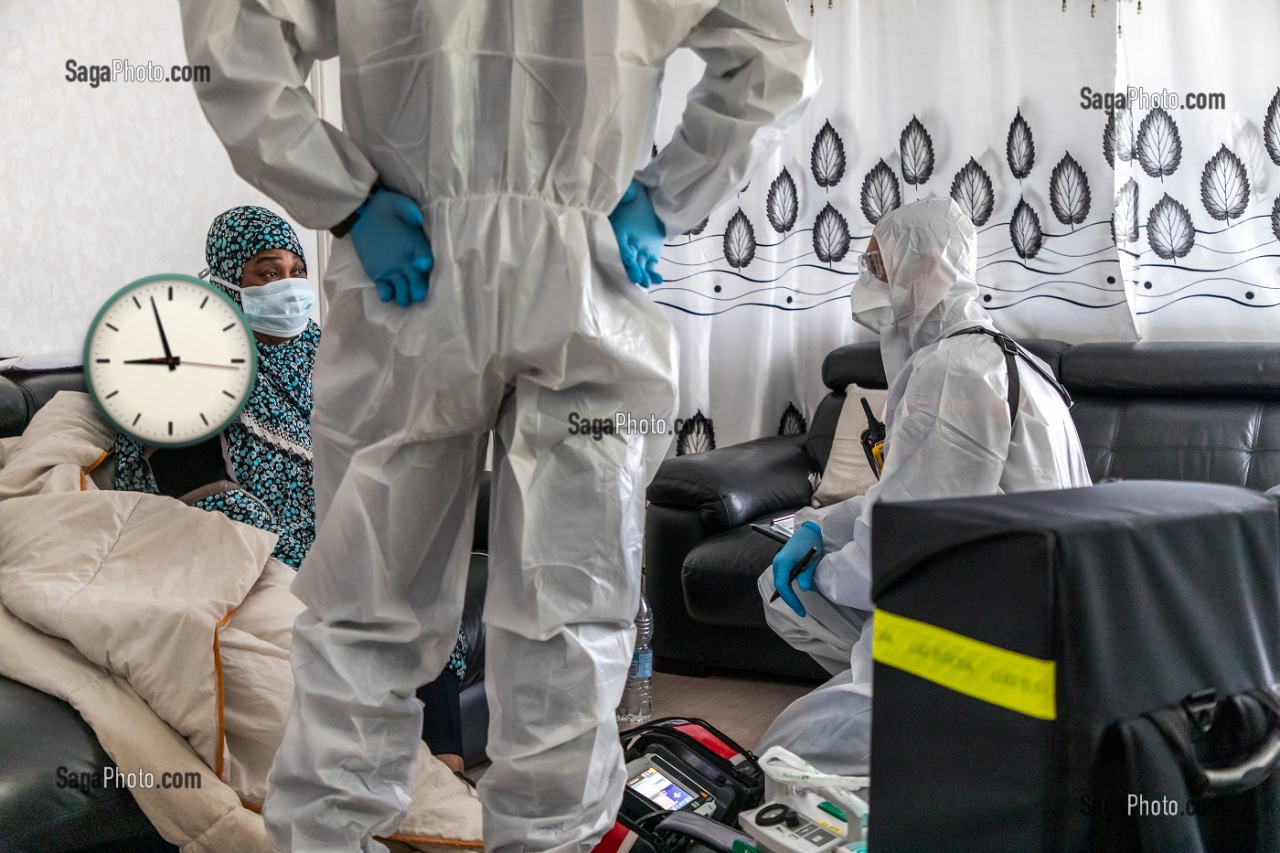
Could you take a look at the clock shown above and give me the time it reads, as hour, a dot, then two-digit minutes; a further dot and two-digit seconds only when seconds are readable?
8.57.16
